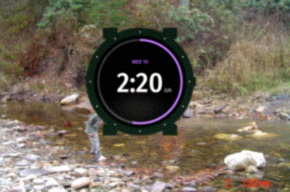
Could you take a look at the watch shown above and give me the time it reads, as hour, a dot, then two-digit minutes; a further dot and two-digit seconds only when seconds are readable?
2.20
